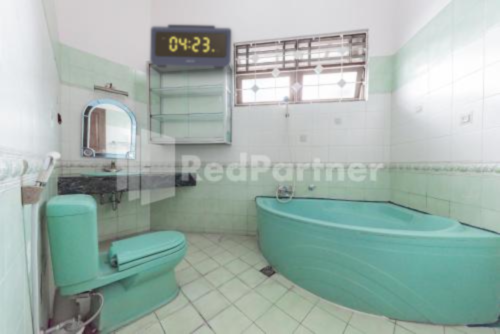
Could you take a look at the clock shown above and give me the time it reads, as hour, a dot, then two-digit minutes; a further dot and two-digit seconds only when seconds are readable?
4.23
